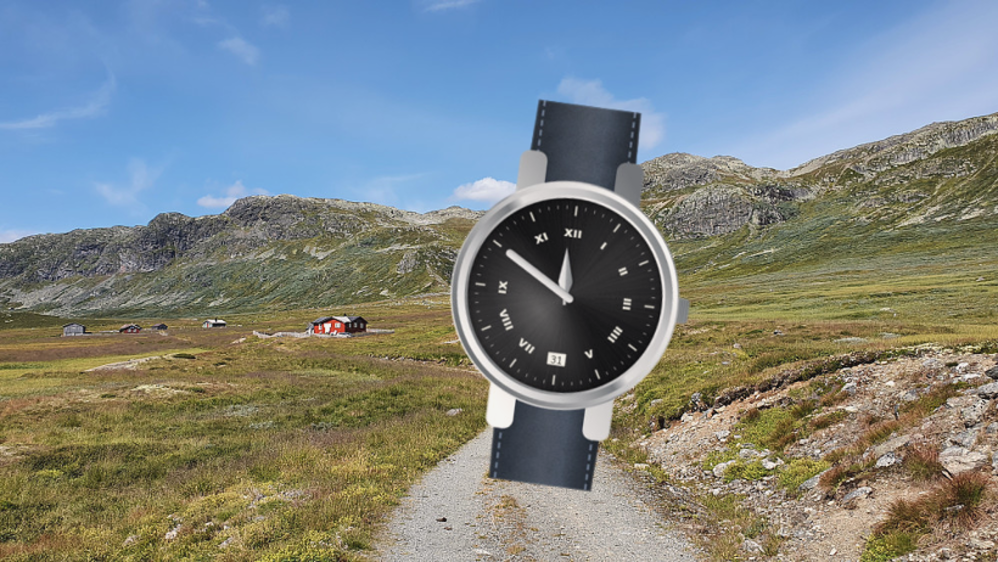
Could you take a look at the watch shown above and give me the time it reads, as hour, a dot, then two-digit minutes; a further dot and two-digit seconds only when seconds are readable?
11.50
